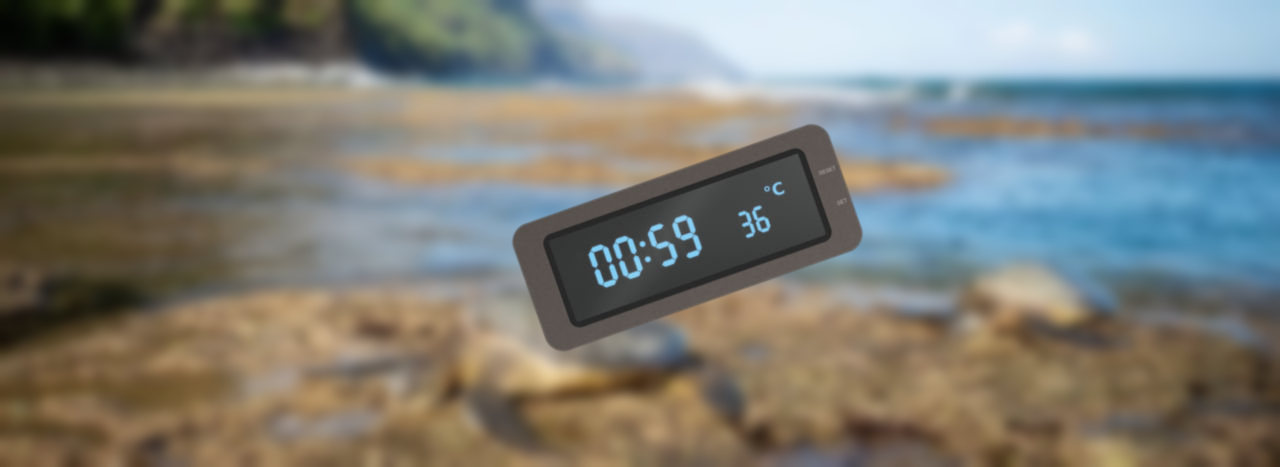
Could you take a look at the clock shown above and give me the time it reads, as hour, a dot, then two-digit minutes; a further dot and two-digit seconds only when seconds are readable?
0.59
